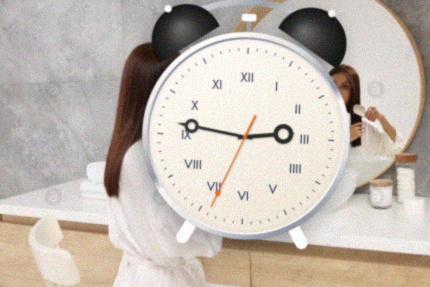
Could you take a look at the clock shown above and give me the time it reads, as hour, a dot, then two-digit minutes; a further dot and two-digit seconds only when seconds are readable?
2.46.34
